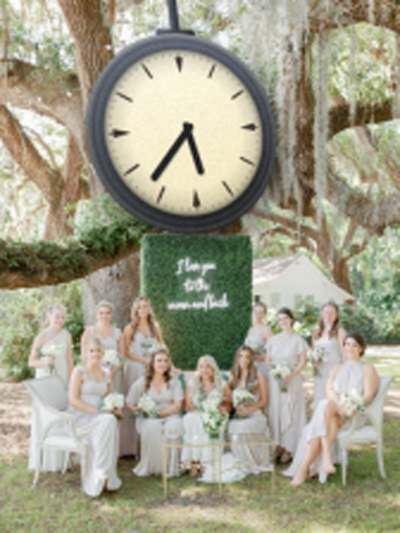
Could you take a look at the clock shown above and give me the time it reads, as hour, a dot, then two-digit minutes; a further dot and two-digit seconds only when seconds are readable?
5.37
